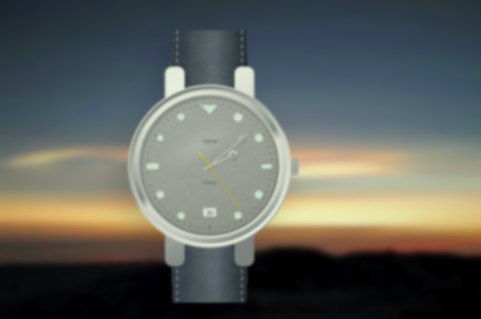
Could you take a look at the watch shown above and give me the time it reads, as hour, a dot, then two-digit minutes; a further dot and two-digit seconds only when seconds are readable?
2.08.24
